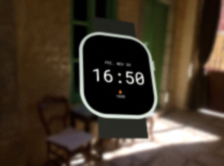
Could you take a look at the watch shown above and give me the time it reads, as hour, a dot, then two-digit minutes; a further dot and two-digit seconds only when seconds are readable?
16.50
